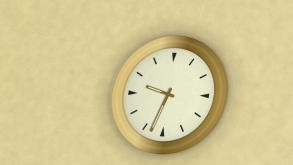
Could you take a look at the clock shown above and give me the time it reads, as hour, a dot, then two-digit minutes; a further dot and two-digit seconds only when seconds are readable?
9.33
